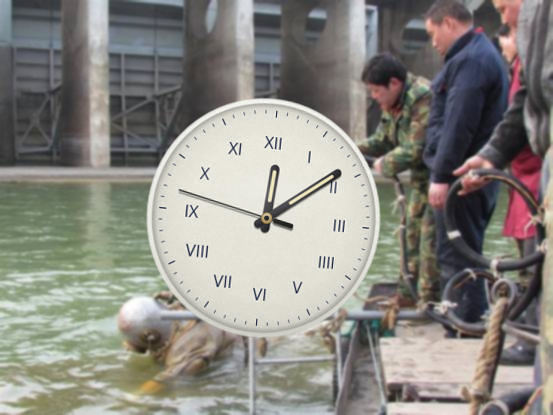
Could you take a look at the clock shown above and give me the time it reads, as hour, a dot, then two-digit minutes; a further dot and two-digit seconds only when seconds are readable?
12.08.47
